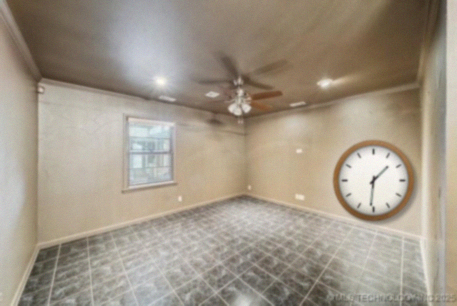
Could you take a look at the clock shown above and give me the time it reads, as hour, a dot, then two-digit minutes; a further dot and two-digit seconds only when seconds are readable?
1.31
